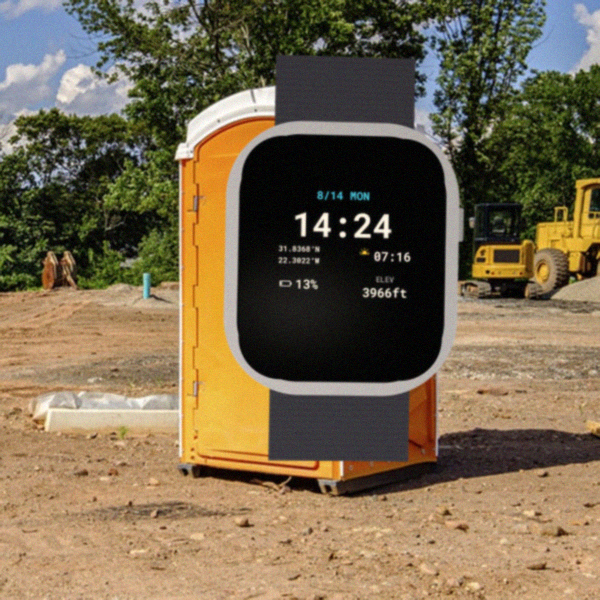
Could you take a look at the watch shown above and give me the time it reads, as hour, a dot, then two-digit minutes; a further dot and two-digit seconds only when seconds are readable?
14.24
